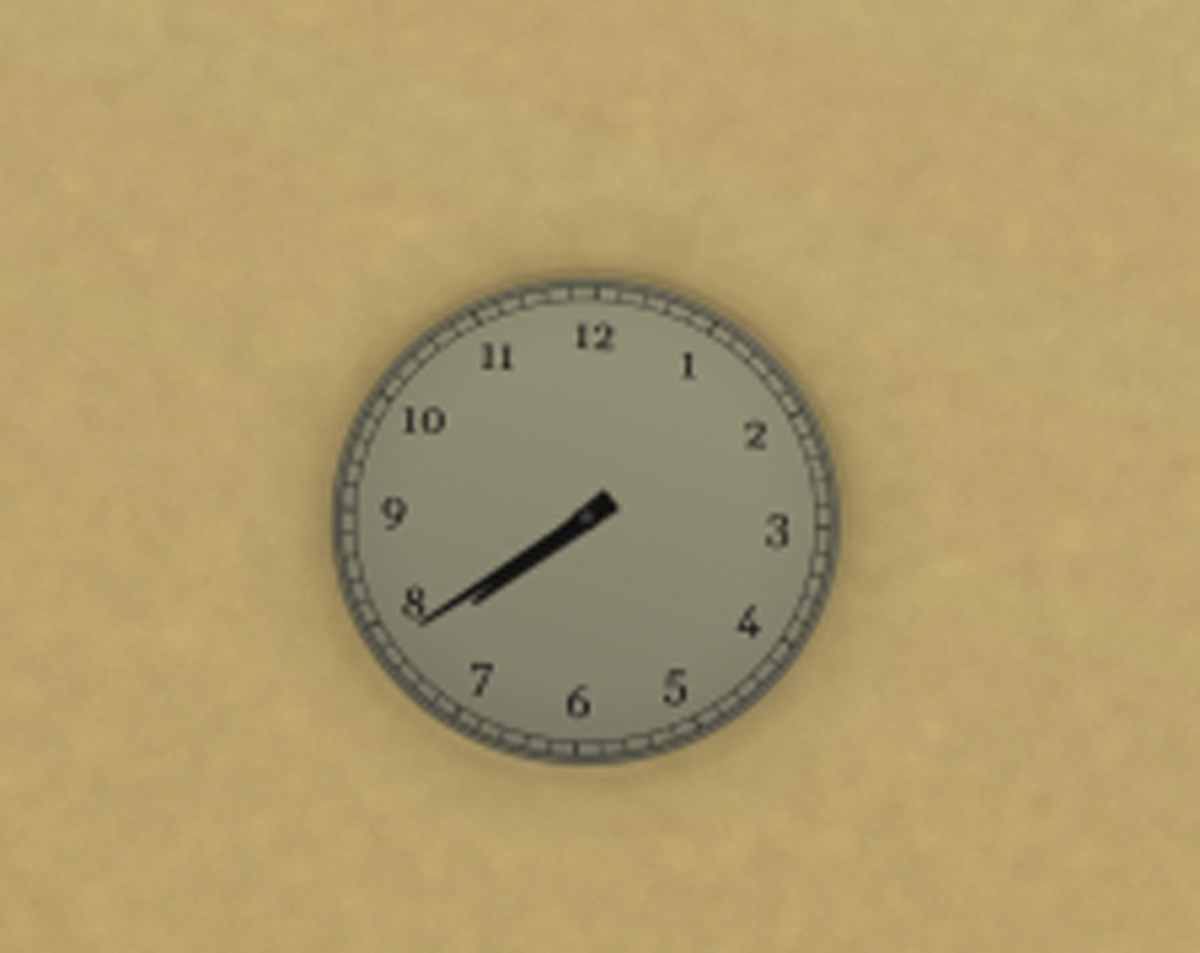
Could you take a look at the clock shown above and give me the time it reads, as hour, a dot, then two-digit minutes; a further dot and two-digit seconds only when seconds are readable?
7.39
